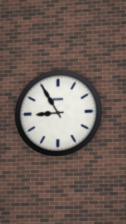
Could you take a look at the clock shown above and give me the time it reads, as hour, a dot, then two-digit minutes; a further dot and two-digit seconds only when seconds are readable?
8.55
